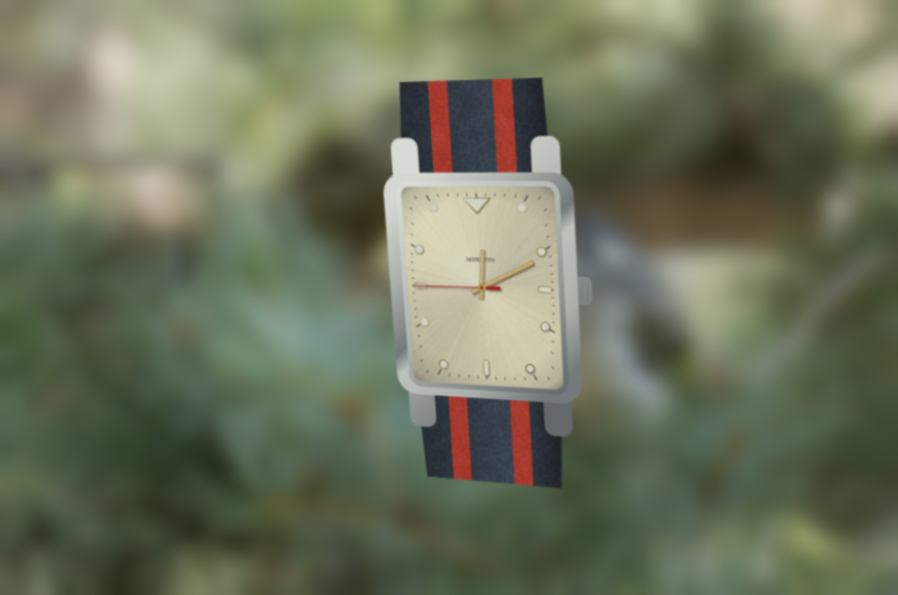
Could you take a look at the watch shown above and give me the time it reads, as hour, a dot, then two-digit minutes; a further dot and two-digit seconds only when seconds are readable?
12.10.45
